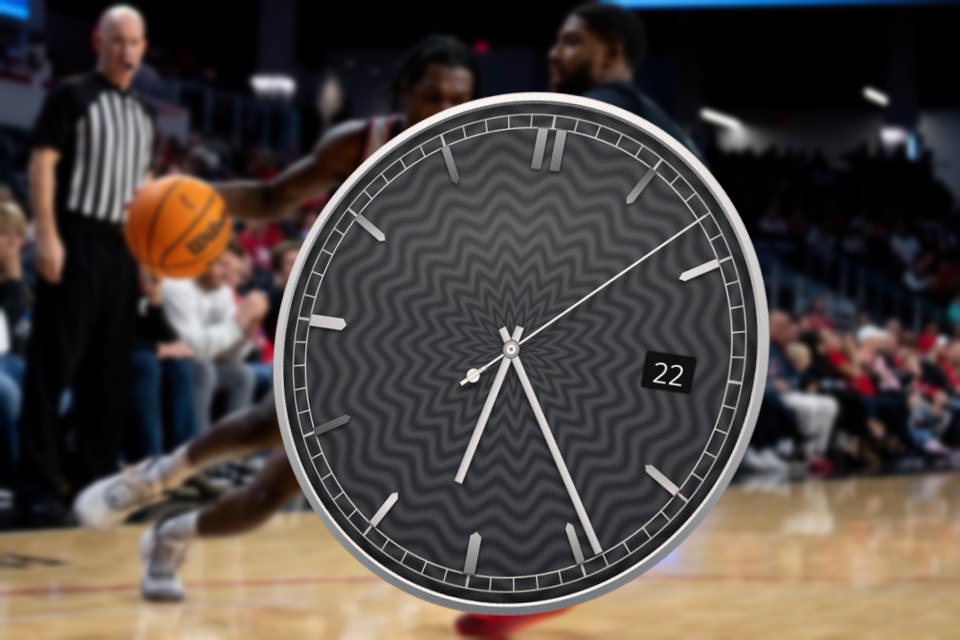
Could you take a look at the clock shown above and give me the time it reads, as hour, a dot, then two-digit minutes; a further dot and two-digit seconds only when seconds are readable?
6.24.08
